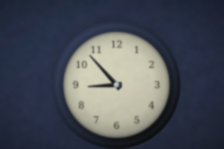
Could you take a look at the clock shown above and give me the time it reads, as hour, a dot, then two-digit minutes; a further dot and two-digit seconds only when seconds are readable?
8.53
